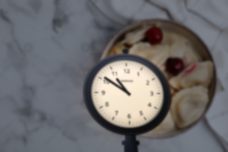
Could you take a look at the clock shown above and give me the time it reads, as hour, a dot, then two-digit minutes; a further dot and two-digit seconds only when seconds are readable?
10.51
